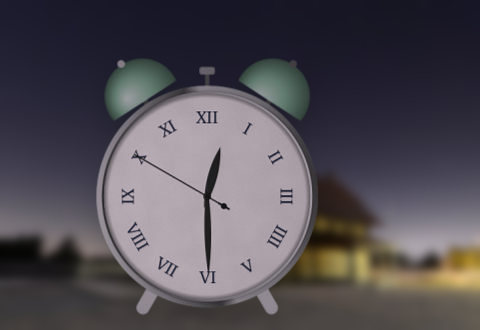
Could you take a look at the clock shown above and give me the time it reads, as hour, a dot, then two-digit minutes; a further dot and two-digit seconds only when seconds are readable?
12.29.50
